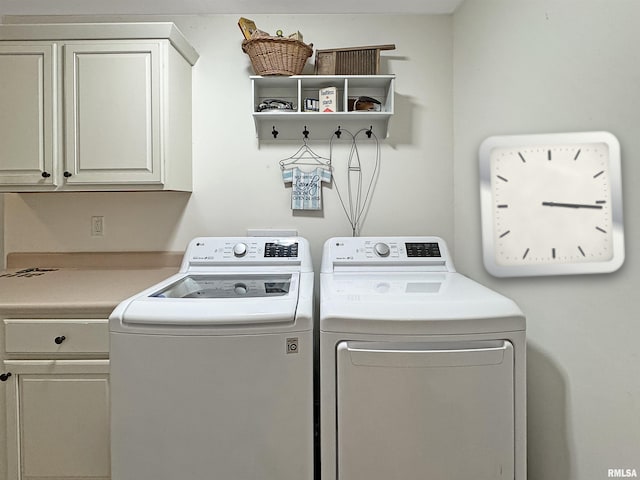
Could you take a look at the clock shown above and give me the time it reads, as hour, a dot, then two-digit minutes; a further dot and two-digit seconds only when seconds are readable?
3.16
